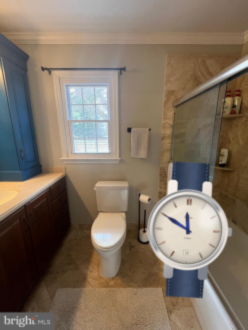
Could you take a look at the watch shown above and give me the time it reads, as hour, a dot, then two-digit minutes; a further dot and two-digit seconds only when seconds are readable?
11.50
